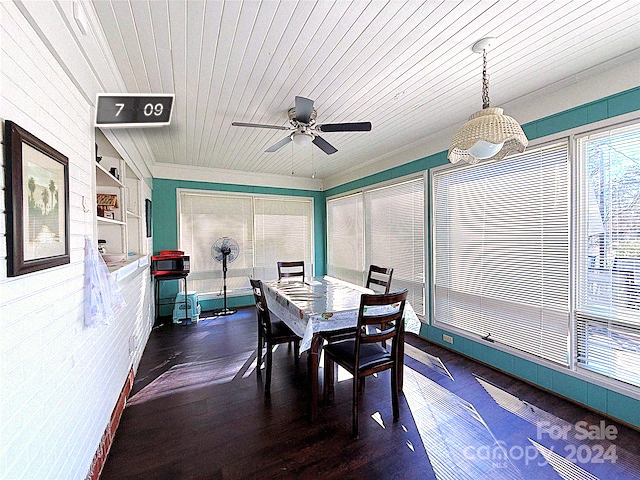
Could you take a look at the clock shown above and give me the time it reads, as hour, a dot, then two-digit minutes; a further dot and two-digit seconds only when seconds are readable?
7.09
